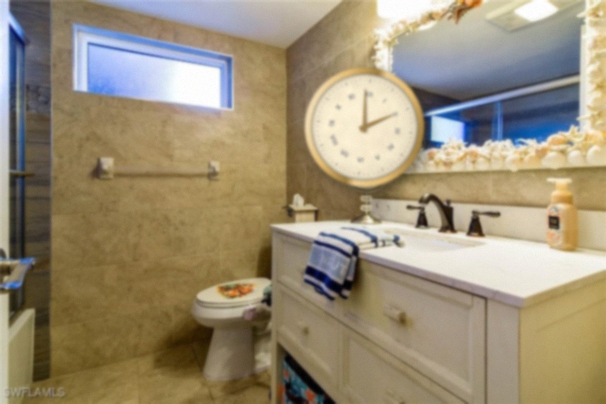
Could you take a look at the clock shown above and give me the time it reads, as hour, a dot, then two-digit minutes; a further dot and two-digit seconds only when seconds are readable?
1.59
